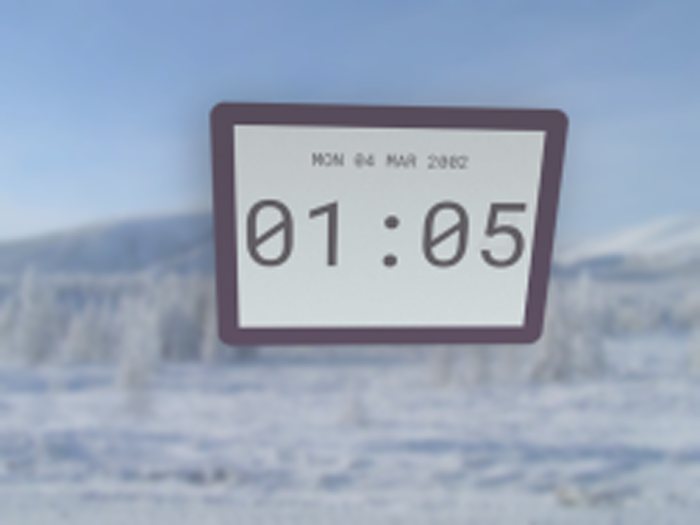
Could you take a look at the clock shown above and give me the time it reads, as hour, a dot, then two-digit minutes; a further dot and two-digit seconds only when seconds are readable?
1.05
